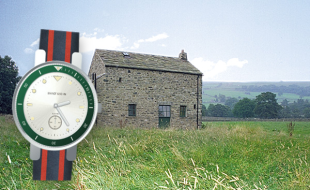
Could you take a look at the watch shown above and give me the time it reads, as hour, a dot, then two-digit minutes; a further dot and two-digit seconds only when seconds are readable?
2.24
